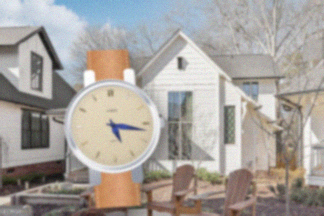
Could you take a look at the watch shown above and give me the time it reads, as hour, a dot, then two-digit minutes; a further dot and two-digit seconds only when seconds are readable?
5.17
